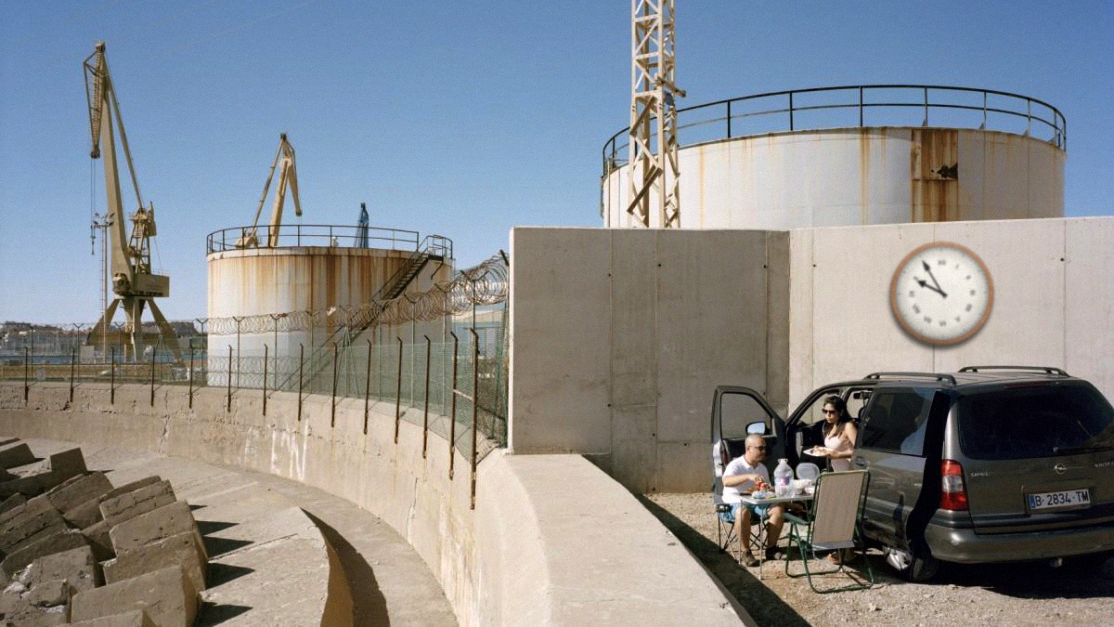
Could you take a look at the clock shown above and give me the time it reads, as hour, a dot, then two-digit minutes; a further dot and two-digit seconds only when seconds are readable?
9.55
